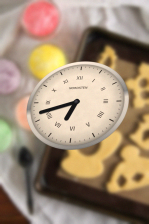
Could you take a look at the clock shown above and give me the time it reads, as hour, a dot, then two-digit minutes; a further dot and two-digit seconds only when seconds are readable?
6.42
